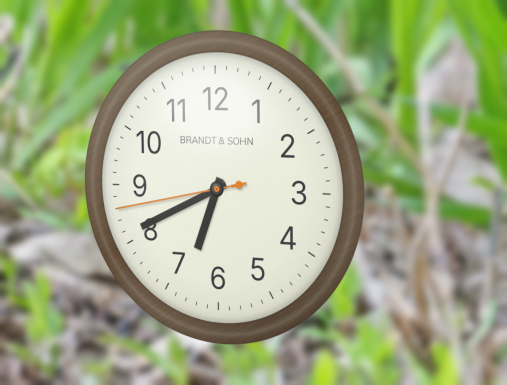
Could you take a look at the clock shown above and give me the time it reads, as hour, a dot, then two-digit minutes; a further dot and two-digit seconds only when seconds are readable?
6.40.43
